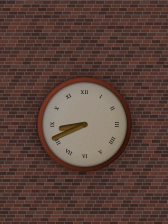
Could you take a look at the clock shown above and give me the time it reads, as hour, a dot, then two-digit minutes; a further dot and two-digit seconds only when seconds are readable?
8.41
